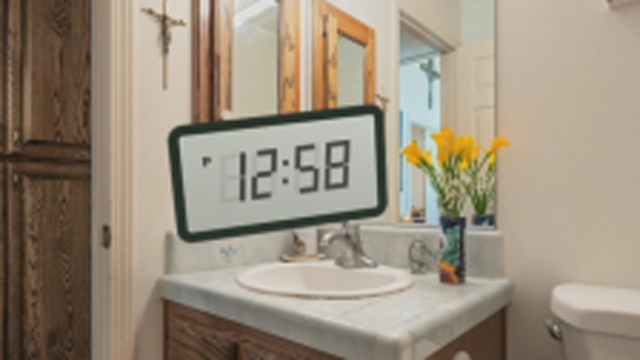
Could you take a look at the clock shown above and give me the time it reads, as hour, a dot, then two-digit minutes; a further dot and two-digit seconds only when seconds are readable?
12.58
